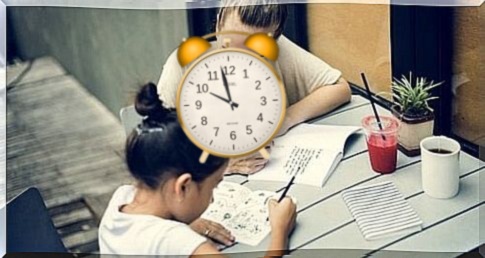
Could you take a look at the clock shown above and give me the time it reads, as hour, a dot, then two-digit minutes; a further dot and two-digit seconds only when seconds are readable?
9.58
